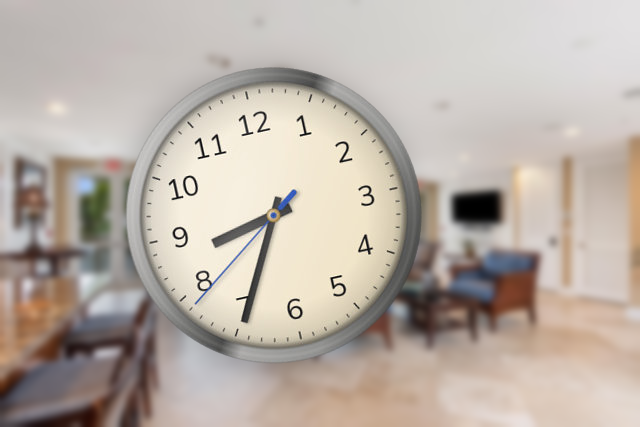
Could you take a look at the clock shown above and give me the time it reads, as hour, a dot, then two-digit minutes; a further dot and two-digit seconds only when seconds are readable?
8.34.39
